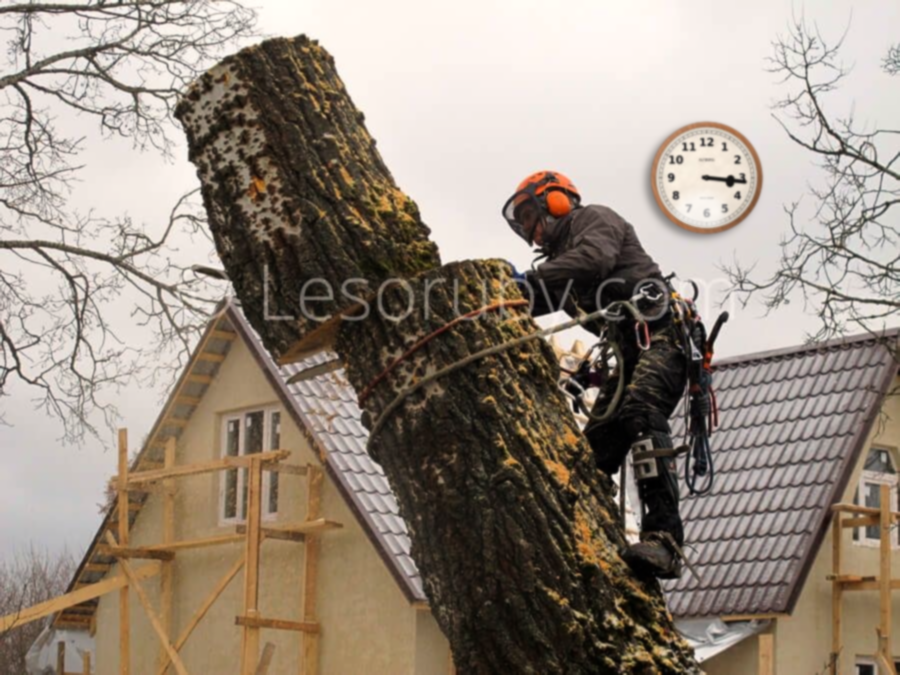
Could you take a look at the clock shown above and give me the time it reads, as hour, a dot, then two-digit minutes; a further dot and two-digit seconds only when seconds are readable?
3.16
